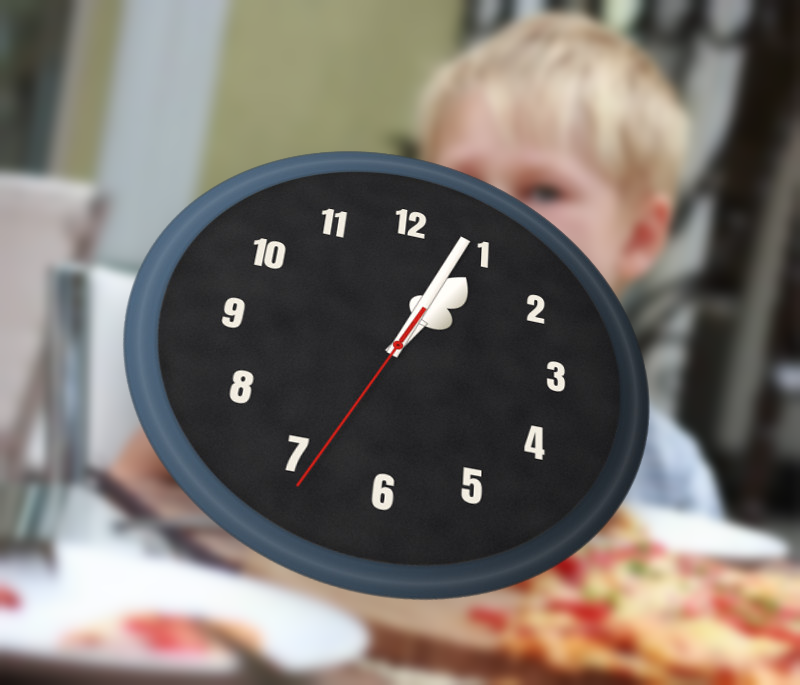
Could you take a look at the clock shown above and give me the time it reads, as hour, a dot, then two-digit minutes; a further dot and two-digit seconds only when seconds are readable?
1.03.34
